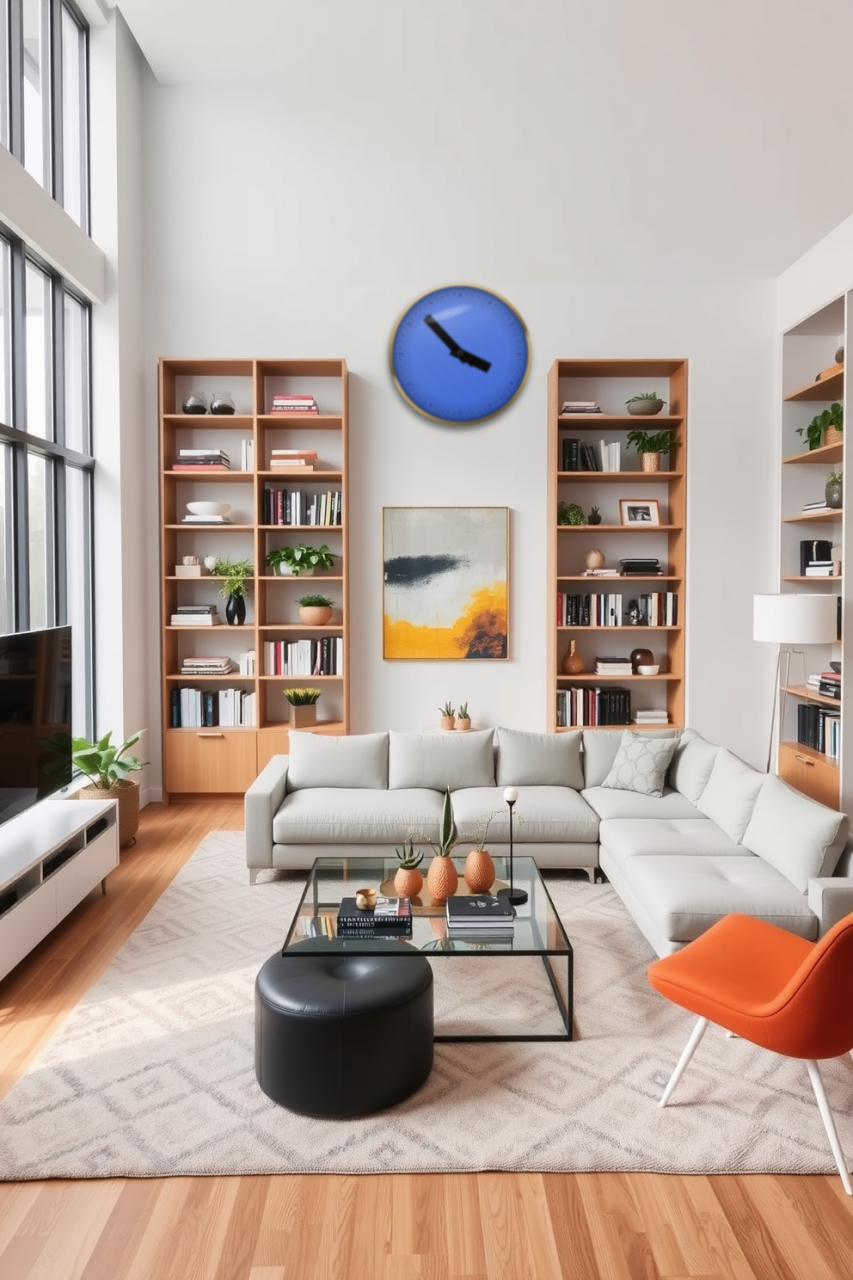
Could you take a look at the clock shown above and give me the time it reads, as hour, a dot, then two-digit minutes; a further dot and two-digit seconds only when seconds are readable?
3.52.53
